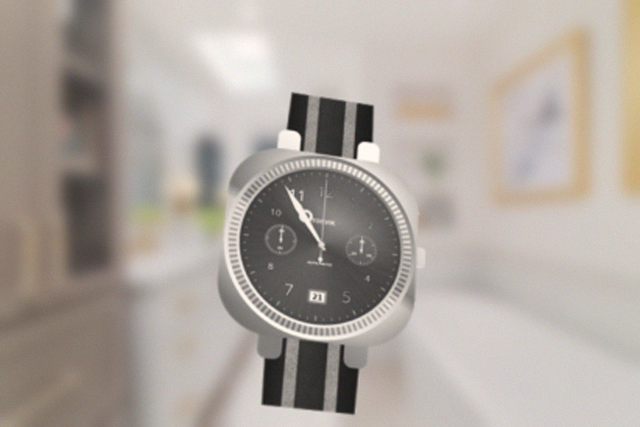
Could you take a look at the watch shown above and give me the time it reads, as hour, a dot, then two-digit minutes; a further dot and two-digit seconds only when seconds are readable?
10.54
